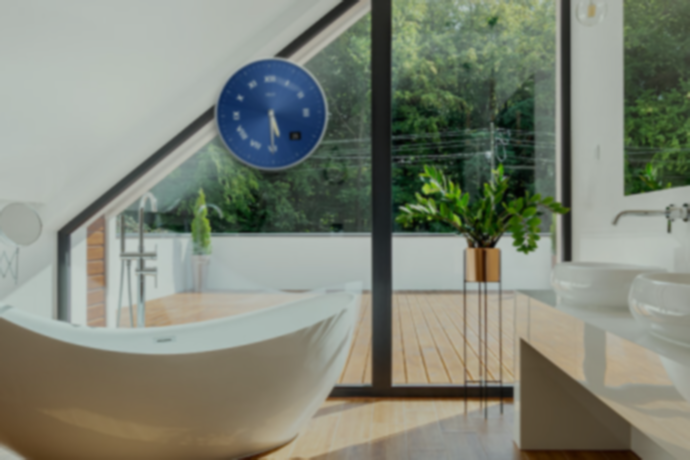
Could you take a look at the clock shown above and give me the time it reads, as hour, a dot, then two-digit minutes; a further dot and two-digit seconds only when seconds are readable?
5.30
